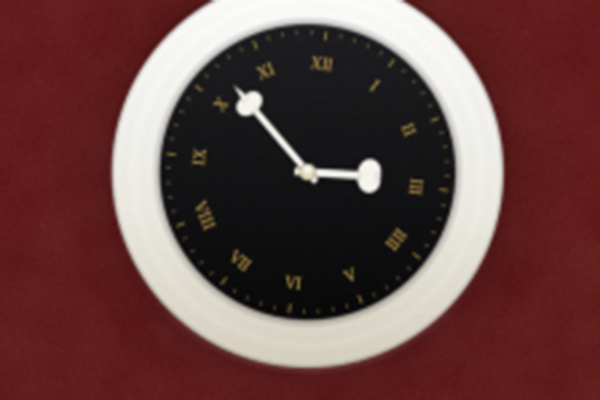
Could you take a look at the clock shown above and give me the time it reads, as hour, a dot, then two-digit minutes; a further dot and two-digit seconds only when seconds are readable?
2.52
